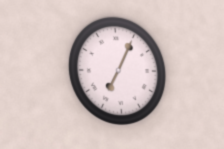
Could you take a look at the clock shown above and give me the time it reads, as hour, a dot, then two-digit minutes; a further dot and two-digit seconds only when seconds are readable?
7.05
